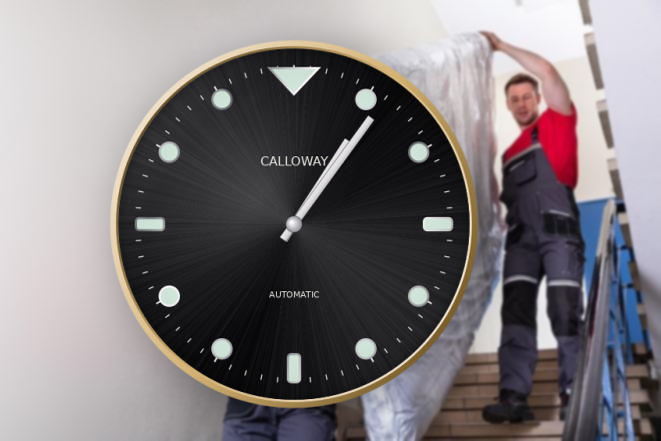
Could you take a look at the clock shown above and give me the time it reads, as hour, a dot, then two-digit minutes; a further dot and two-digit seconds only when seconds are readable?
1.06
